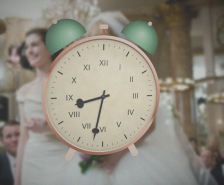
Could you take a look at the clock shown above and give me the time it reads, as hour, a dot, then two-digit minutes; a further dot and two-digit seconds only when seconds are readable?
8.32
